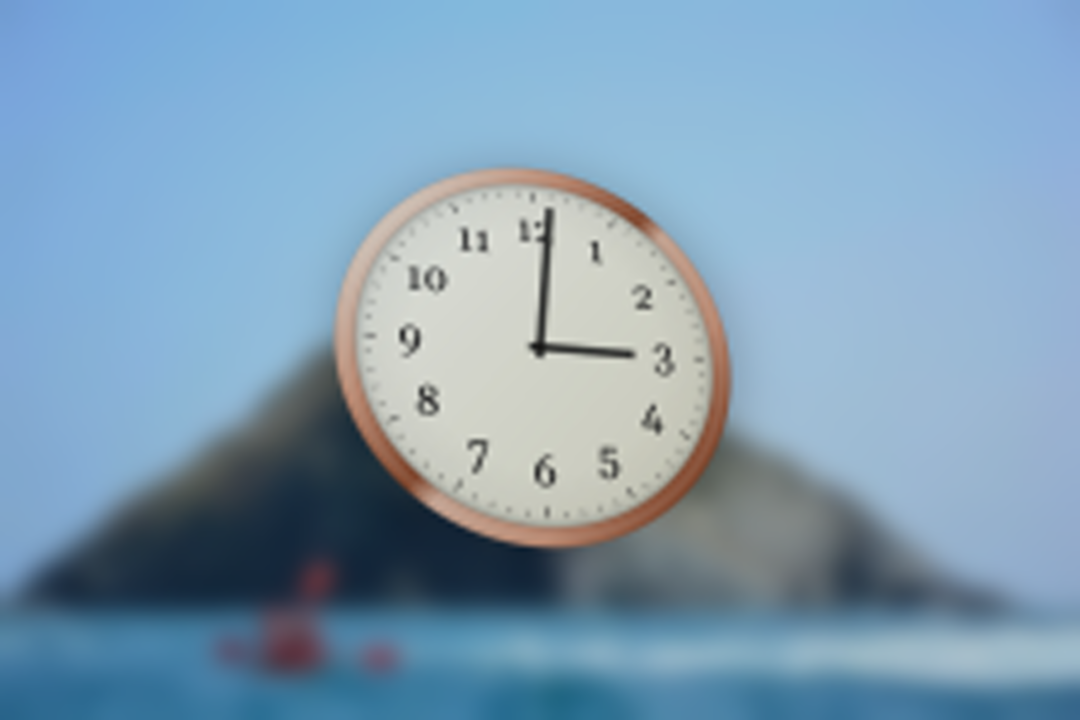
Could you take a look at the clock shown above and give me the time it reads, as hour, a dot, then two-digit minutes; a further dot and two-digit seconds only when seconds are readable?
3.01
